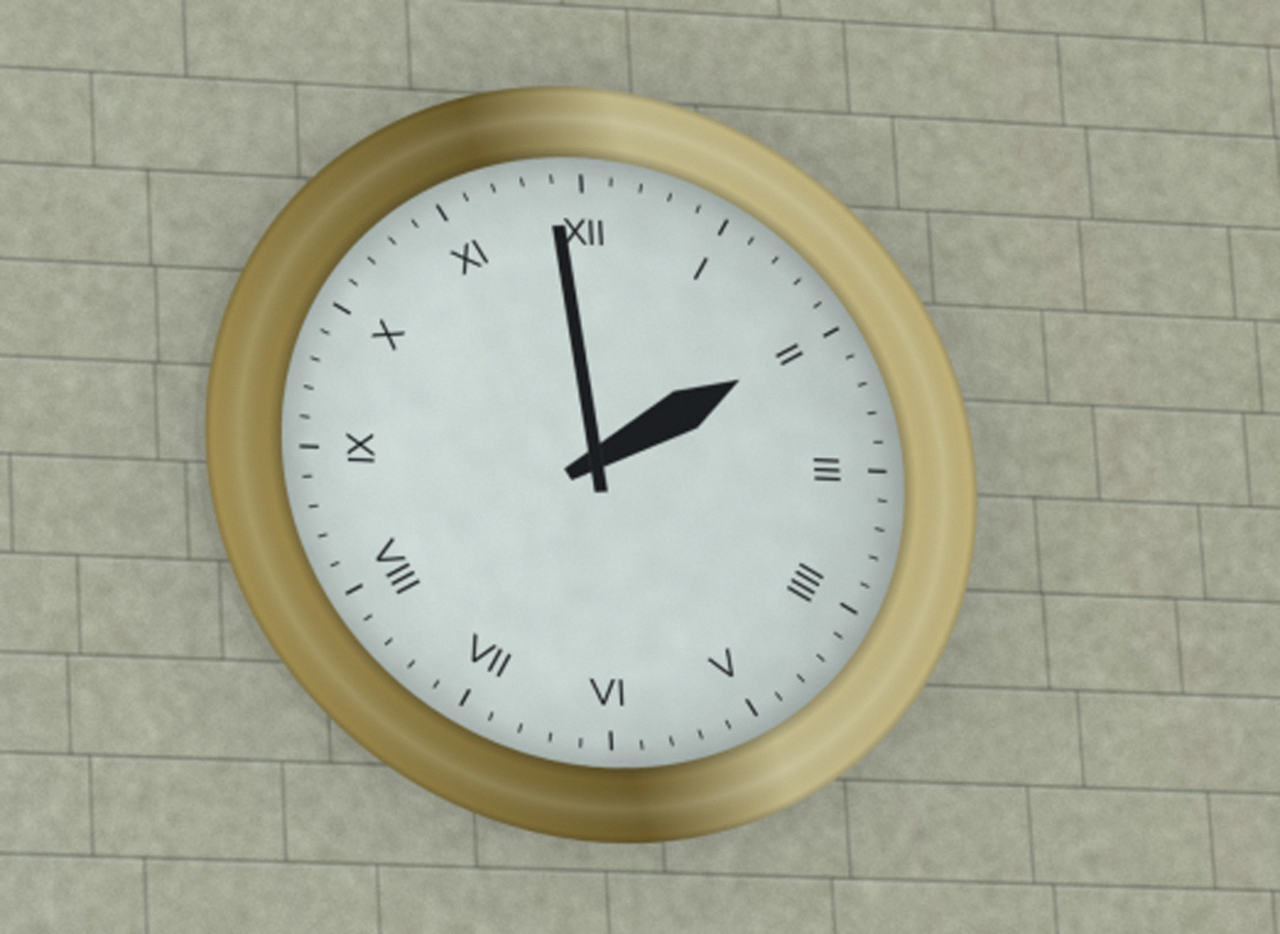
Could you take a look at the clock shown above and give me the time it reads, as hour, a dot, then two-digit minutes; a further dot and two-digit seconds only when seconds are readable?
1.59
